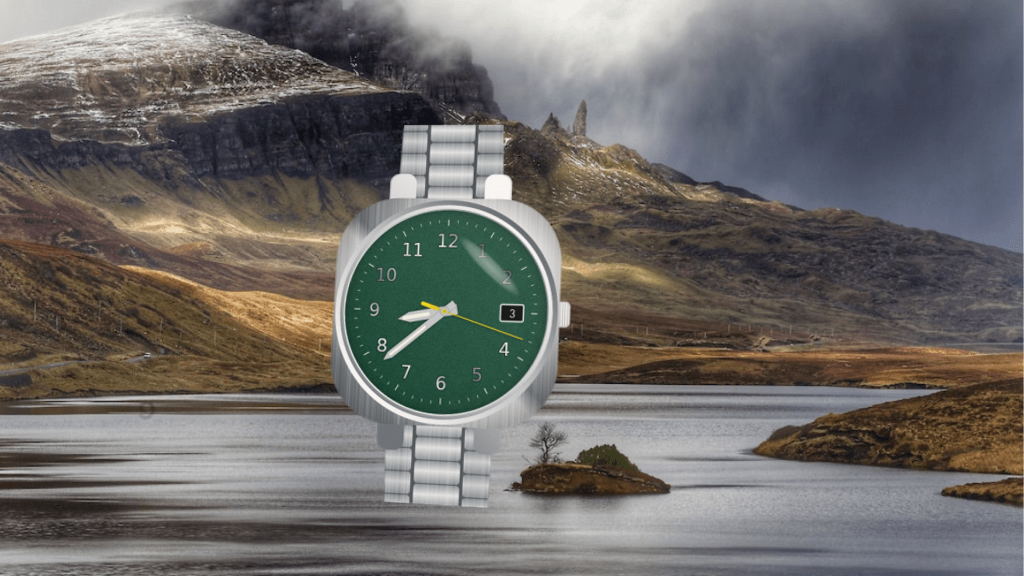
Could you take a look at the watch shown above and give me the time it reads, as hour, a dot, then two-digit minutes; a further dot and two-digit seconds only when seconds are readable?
8.38.18
